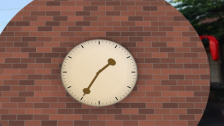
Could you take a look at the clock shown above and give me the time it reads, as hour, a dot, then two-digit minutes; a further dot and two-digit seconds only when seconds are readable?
1.35
